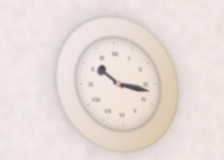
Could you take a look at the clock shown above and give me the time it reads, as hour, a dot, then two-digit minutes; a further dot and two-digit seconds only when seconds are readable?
10.17
